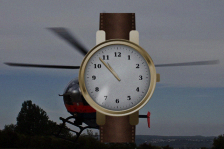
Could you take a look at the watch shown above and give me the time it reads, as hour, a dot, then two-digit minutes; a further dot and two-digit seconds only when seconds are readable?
10.53
